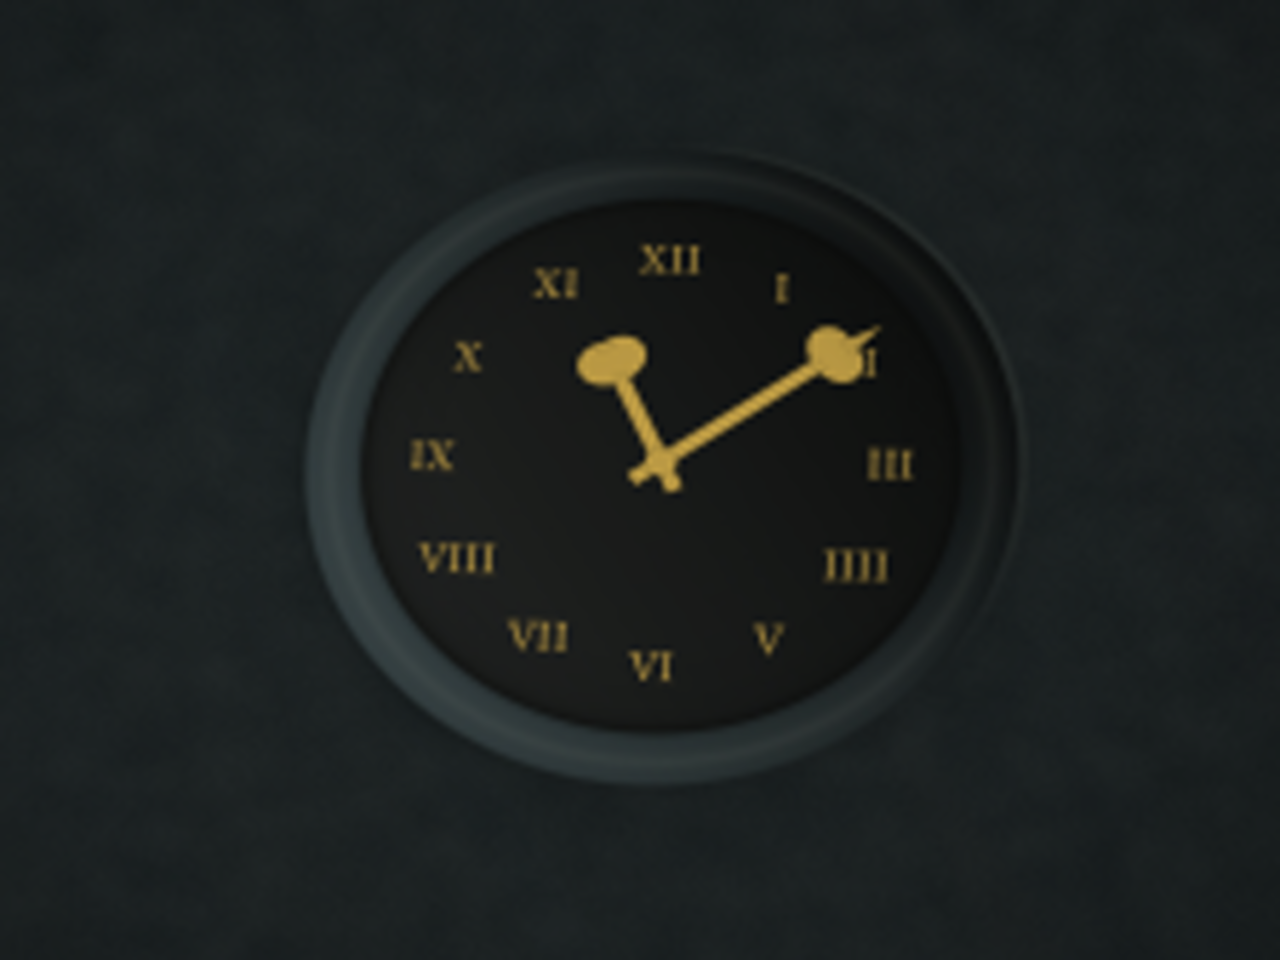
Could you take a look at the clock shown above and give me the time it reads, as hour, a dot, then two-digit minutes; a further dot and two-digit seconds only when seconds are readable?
11.09
